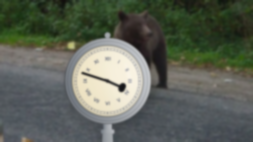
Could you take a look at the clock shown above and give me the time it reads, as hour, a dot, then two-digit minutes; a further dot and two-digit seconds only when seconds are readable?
3.48
